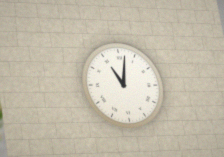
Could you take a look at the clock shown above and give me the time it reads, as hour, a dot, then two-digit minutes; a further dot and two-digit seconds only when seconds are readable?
11.02
